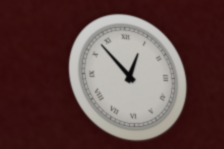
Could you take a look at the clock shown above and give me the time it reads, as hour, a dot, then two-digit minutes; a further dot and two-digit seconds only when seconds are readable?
12.53
